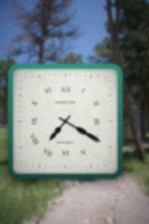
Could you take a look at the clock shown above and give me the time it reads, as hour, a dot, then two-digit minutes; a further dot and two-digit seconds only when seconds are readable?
7.20
